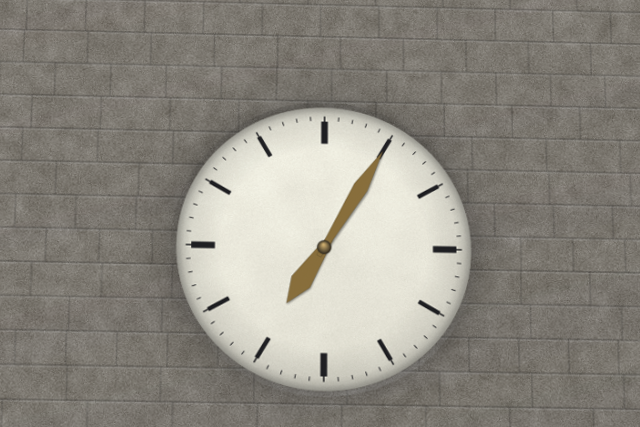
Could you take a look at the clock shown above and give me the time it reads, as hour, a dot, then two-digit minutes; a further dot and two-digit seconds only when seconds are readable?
7.05
